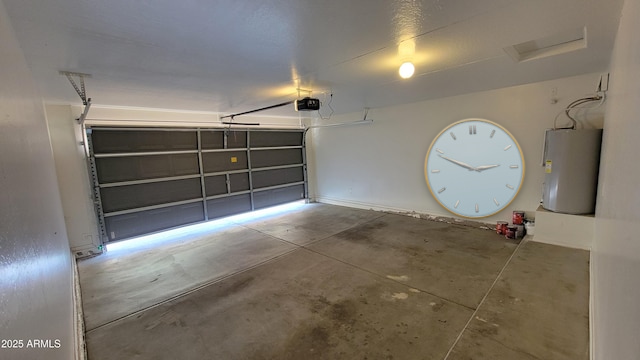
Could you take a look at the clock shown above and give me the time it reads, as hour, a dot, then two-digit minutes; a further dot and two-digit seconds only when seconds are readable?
2.49
